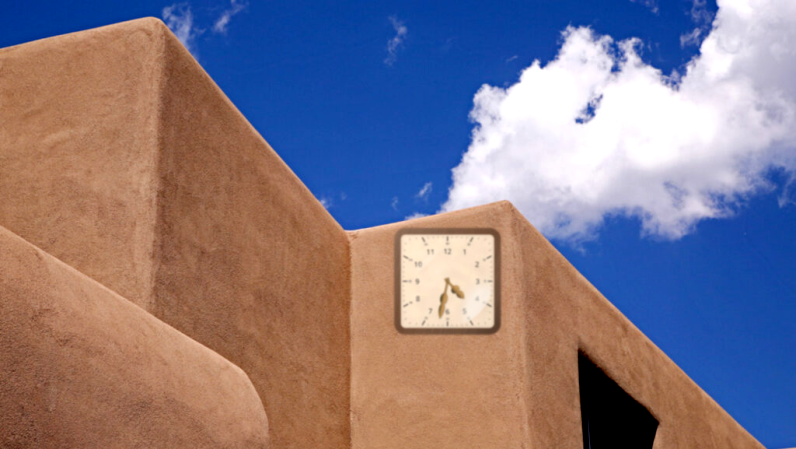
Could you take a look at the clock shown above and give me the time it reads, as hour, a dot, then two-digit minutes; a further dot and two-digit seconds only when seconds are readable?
4.32
